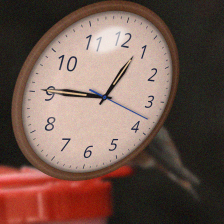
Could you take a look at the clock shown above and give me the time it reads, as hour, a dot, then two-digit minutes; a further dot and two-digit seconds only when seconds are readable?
12.45.18
